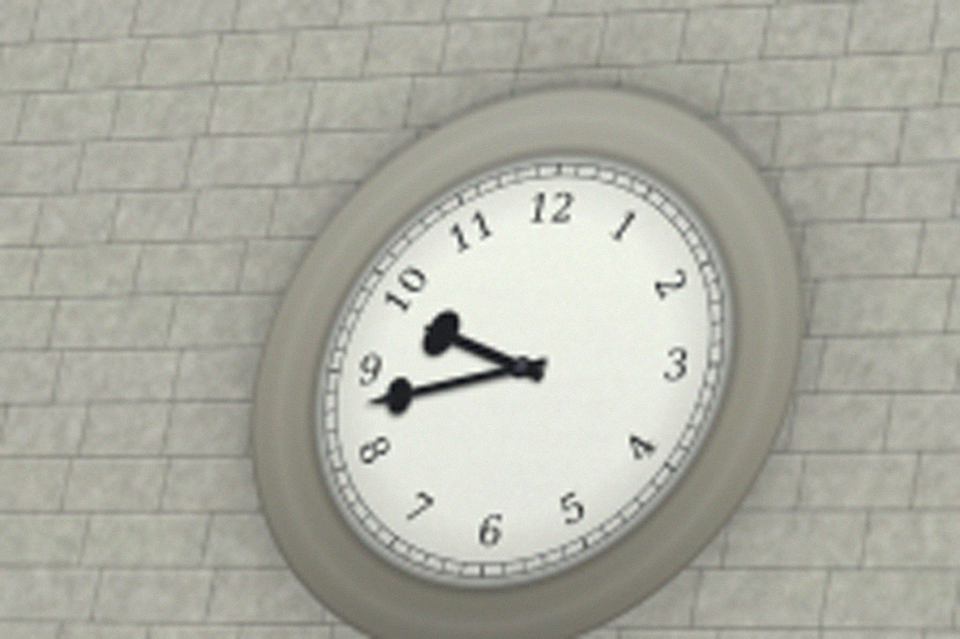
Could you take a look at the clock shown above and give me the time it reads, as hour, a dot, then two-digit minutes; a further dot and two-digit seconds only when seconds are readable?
9.43
